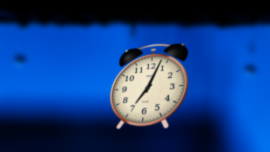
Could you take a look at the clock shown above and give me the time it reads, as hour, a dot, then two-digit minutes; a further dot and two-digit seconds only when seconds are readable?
7.03
